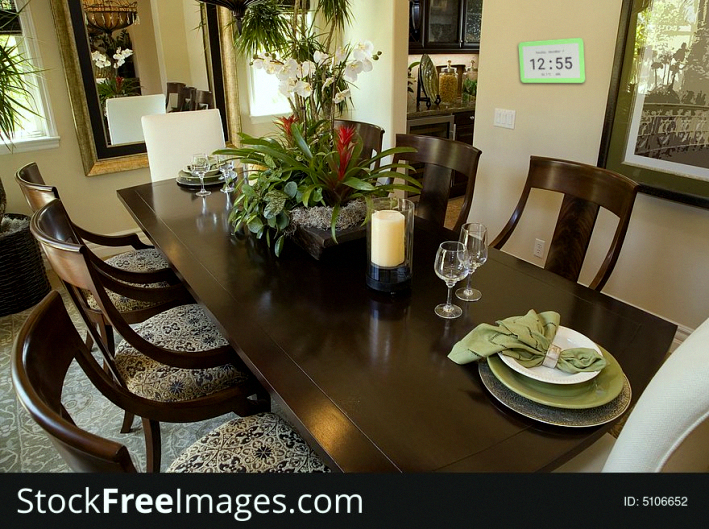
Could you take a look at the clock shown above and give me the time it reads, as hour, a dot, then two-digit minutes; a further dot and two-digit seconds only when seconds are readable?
12.55
